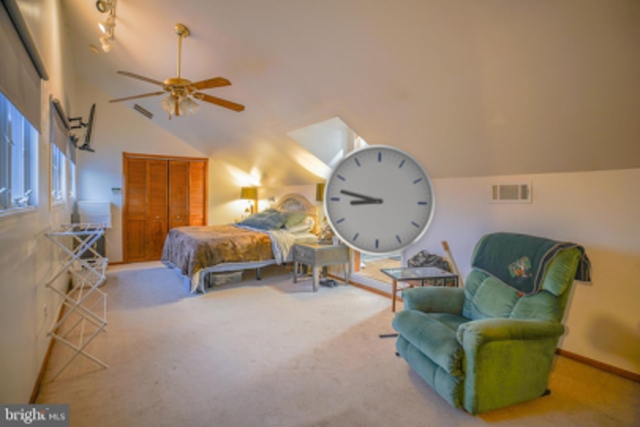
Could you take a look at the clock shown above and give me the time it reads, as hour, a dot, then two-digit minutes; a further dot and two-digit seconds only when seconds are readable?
8.47
